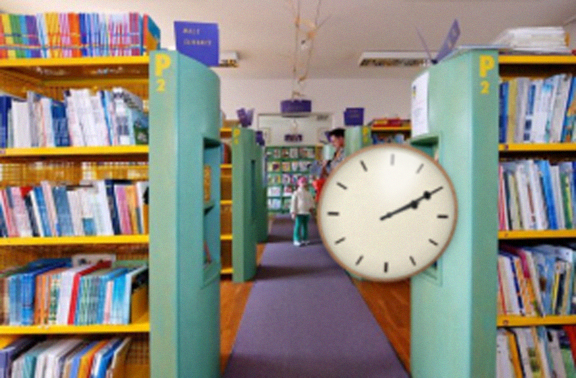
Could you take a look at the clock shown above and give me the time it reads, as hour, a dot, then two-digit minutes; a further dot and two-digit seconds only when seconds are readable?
2.10
